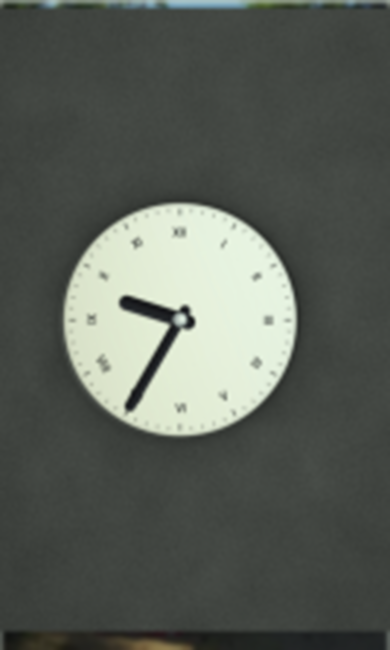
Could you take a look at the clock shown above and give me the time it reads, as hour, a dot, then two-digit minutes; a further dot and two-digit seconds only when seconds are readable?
9.35
